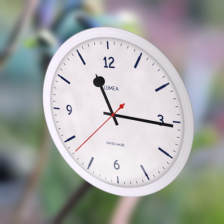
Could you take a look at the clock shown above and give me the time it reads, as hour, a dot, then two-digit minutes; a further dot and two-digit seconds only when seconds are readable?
11.15.38
